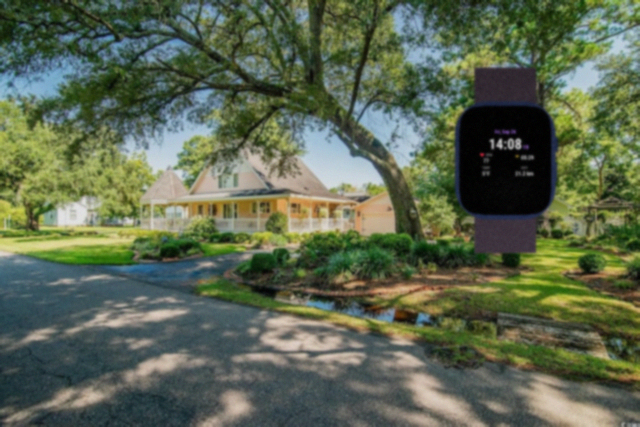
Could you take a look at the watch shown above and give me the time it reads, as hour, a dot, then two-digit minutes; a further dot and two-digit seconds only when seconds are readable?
14.08
